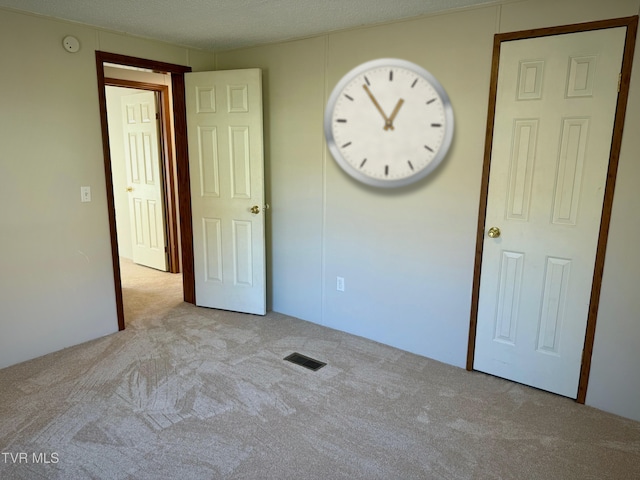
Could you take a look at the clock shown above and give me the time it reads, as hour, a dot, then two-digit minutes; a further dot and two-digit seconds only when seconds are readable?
12.54
